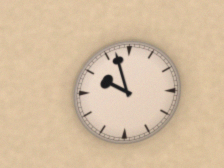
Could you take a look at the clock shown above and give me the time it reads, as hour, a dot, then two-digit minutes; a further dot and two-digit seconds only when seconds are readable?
9.57
